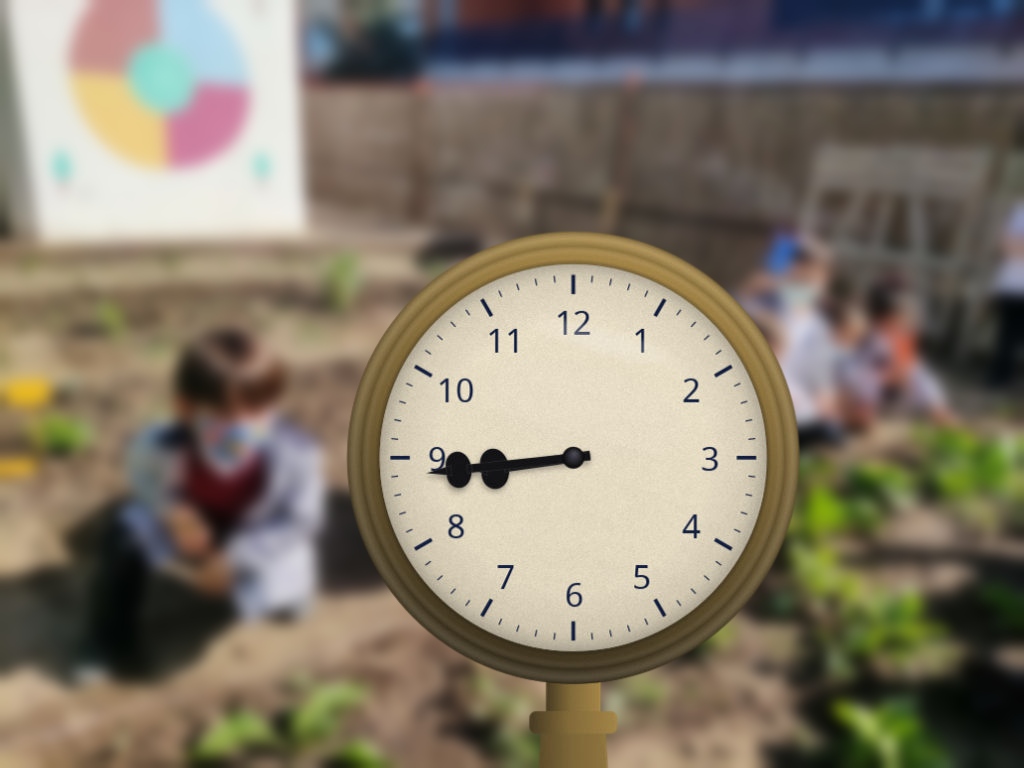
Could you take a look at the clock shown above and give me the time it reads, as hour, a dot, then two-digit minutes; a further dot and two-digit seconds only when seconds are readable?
8.44
